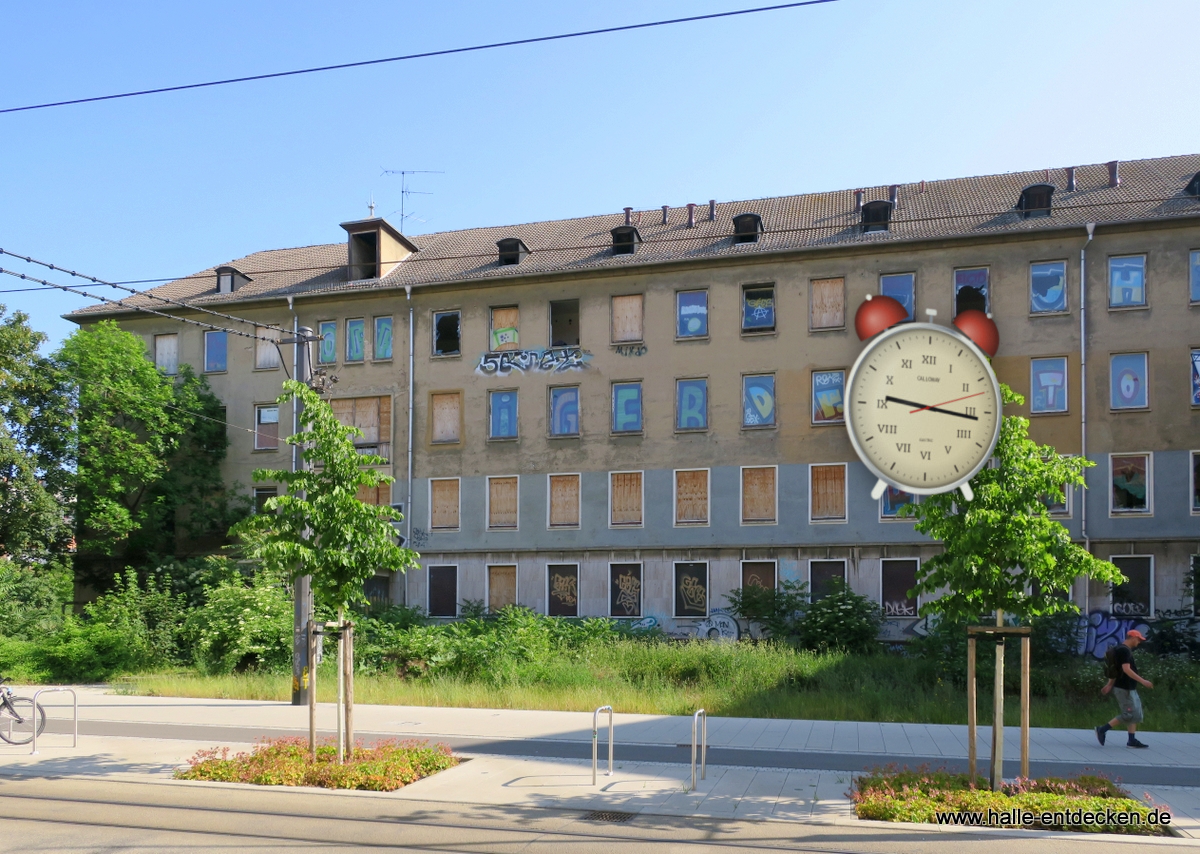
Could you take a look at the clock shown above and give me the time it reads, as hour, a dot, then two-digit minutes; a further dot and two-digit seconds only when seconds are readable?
9.16.12
